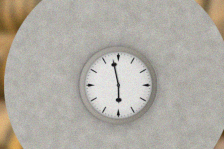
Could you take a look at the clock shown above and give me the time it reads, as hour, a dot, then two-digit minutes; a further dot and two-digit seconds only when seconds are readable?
5.58
